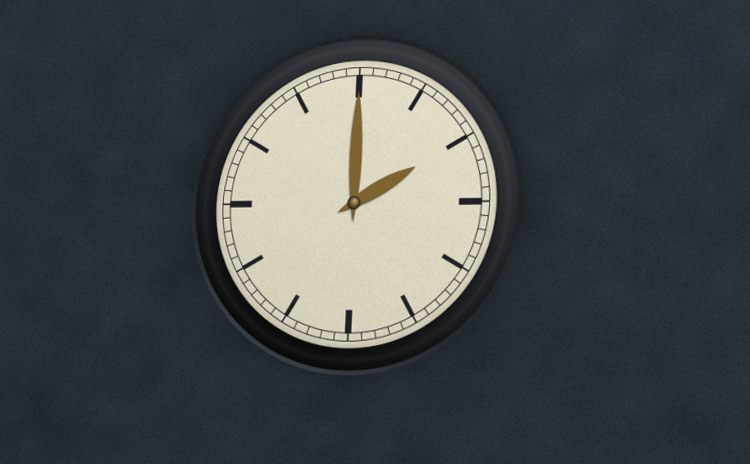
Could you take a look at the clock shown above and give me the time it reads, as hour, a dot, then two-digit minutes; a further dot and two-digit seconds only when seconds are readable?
2.00
